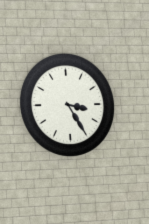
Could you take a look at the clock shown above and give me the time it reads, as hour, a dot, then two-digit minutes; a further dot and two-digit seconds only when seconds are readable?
3.25
